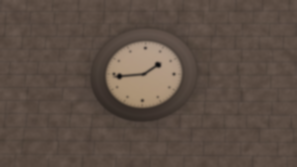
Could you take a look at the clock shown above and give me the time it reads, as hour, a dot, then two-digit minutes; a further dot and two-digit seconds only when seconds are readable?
1.44
